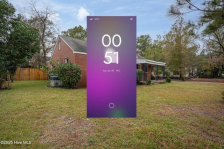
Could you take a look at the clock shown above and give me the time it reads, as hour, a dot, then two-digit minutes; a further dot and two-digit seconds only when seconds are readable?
0.51
